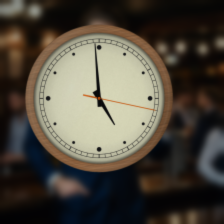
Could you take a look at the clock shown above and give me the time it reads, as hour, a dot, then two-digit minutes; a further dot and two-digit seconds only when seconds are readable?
4.59.17
